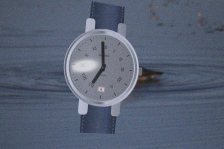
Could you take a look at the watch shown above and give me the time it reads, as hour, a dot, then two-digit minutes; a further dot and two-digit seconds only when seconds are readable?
6.59
